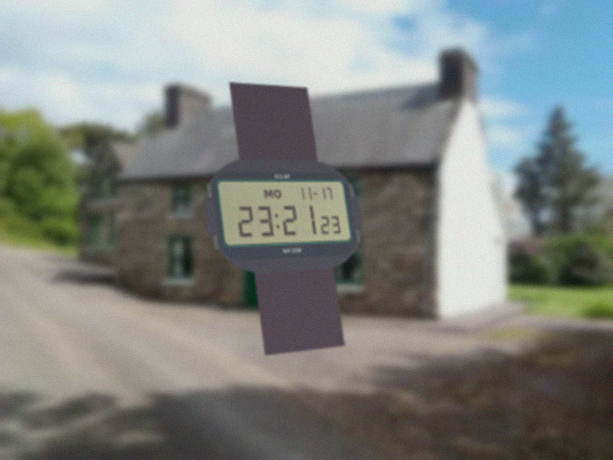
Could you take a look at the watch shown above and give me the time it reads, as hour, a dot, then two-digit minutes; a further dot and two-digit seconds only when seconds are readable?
23.21.23
